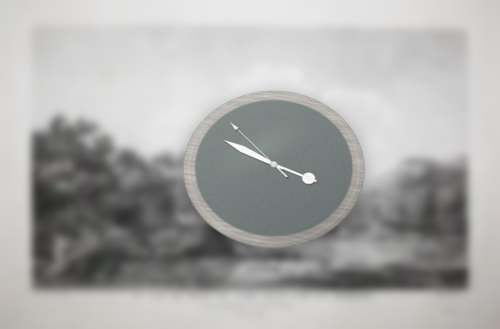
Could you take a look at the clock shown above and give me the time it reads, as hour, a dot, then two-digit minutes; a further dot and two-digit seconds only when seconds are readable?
3.49.53
